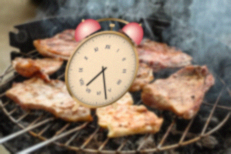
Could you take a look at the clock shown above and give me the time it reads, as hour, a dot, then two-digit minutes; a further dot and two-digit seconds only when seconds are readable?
7.27
